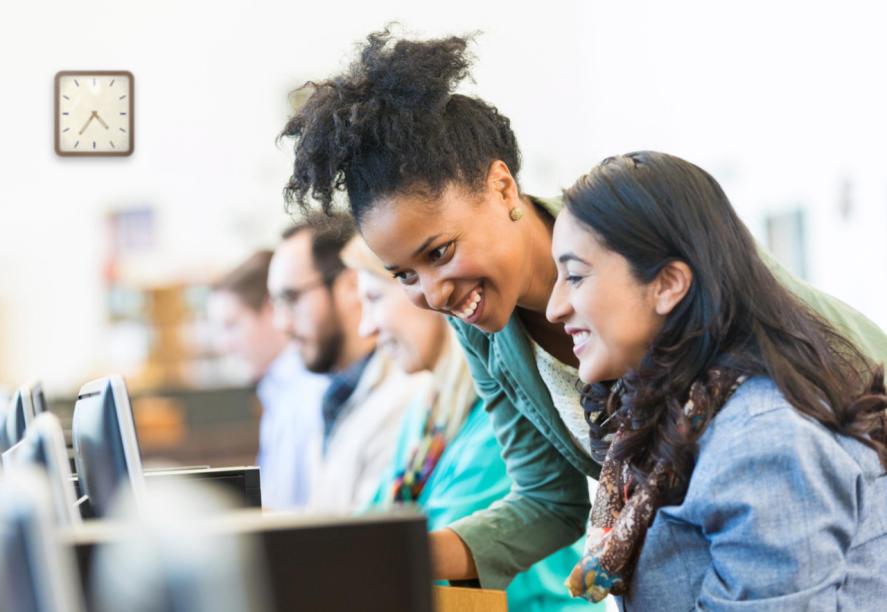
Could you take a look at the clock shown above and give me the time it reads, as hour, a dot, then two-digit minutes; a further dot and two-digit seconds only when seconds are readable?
4.36
